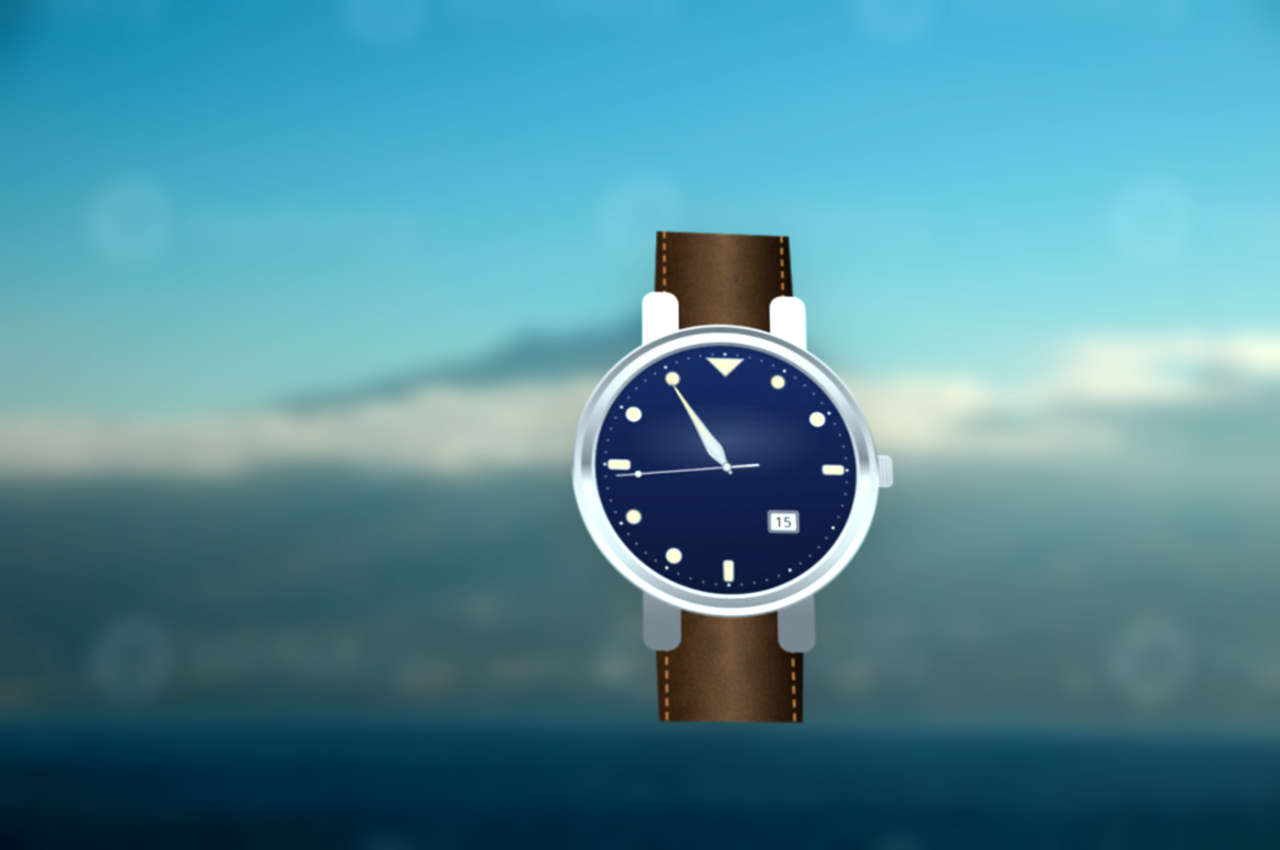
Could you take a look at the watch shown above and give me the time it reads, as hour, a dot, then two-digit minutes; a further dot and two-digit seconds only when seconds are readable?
10.54.44
